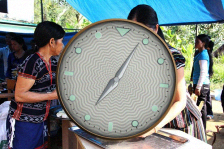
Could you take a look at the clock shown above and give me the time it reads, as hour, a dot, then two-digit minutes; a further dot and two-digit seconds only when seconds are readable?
7.04
